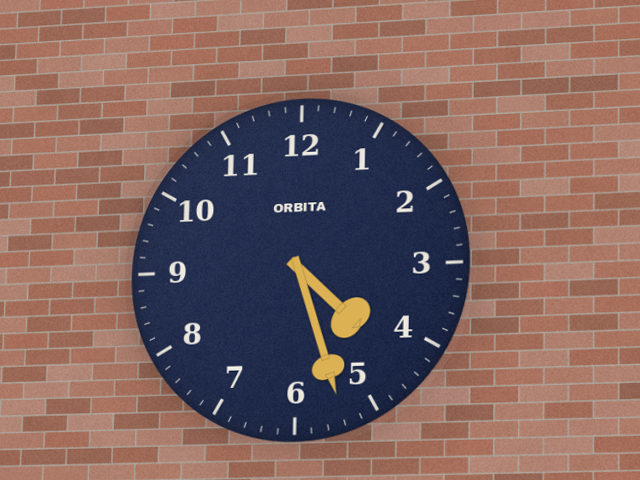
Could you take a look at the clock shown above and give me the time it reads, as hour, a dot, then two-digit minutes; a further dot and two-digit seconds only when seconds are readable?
4.27
